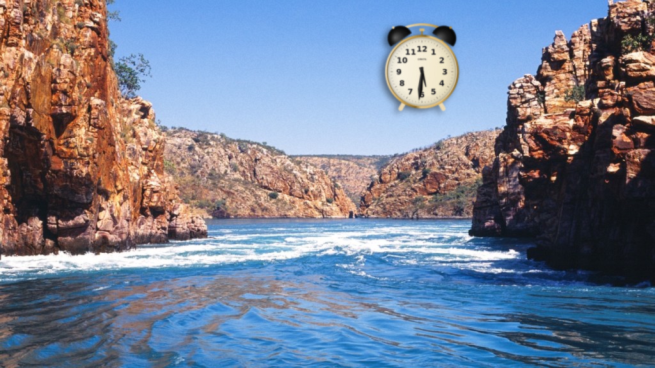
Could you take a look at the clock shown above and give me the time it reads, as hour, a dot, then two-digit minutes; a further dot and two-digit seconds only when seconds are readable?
5.31
